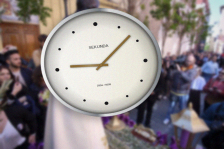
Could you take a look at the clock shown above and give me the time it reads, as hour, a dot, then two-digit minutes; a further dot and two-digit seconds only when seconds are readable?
9.08
